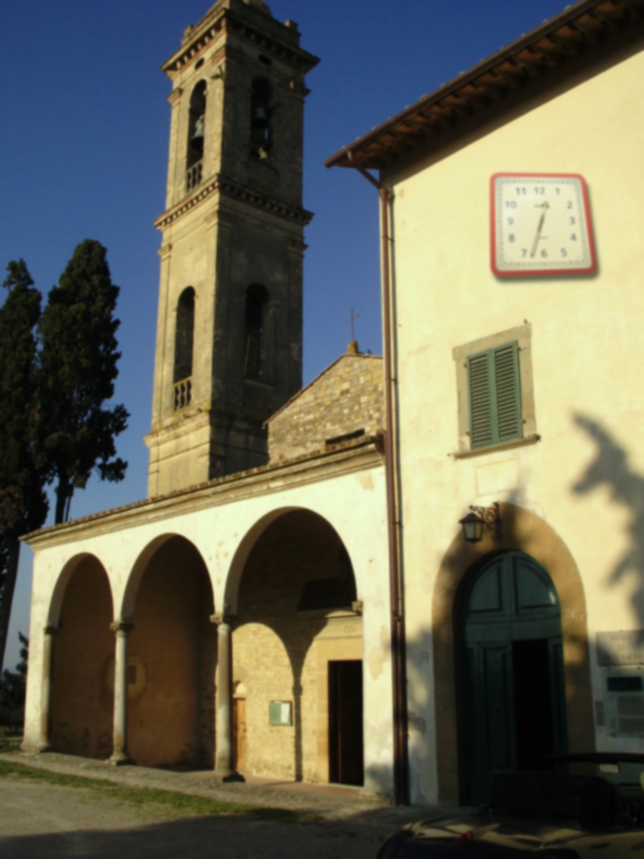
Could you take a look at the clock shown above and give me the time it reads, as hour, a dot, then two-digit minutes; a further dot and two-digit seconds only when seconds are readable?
12.33
